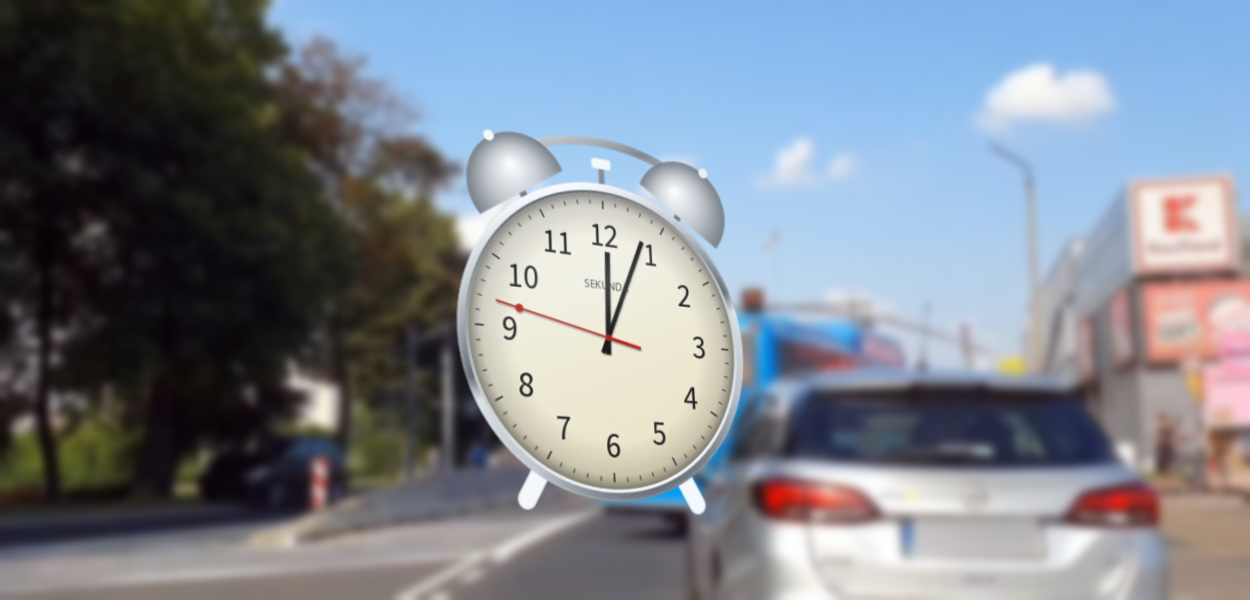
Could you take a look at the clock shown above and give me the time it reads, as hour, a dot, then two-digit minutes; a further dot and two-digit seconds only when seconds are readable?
12.03.47
